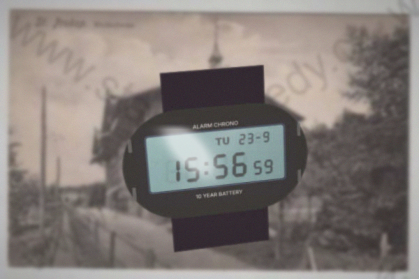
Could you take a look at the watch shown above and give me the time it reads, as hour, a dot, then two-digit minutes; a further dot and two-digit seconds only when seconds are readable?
15.56.59
